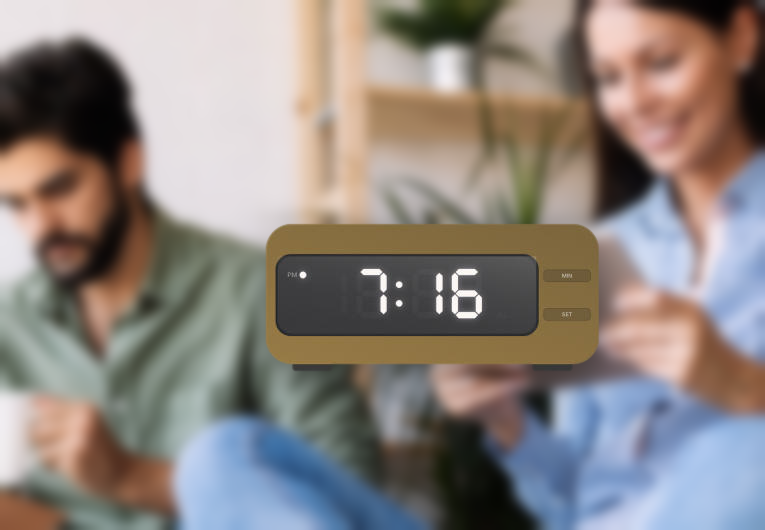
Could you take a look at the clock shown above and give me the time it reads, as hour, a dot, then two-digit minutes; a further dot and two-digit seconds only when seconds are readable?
7.16
